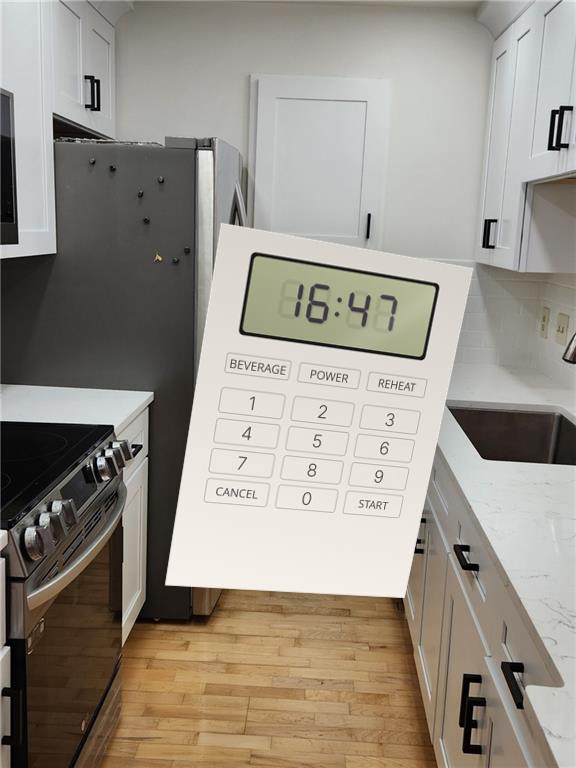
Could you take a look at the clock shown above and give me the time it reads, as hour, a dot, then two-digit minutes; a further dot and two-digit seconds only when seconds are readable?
16.47
